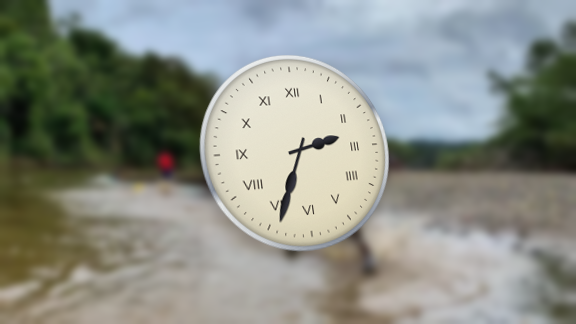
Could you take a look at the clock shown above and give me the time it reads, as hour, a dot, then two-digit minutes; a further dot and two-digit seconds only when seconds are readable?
2.34
